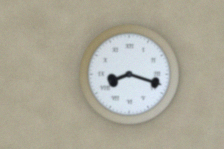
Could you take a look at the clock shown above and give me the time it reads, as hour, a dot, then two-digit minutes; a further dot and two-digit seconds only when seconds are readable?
8.18
